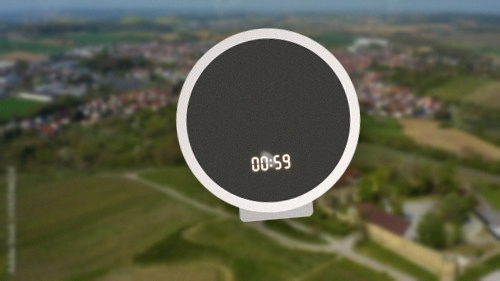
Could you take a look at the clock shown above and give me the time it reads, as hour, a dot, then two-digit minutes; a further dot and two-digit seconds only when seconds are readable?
0.59
